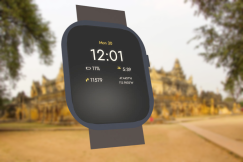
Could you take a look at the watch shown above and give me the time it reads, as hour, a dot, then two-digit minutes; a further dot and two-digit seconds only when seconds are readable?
12.01
